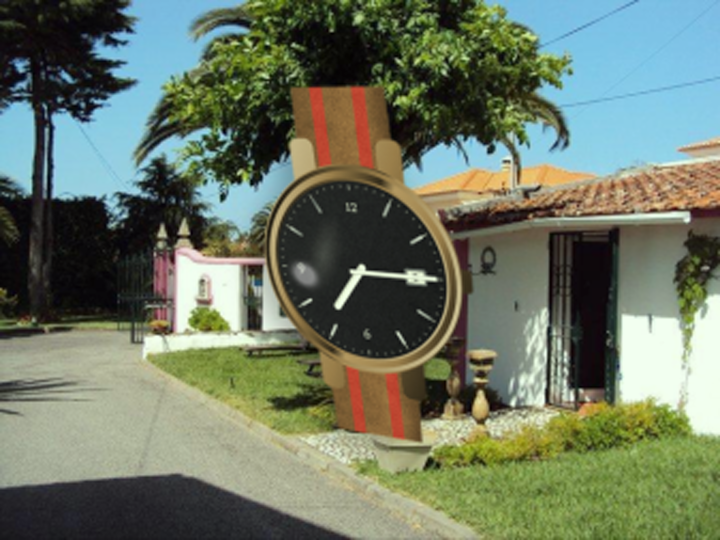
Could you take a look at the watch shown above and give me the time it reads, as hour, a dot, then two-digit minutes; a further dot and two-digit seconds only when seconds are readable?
7.15
